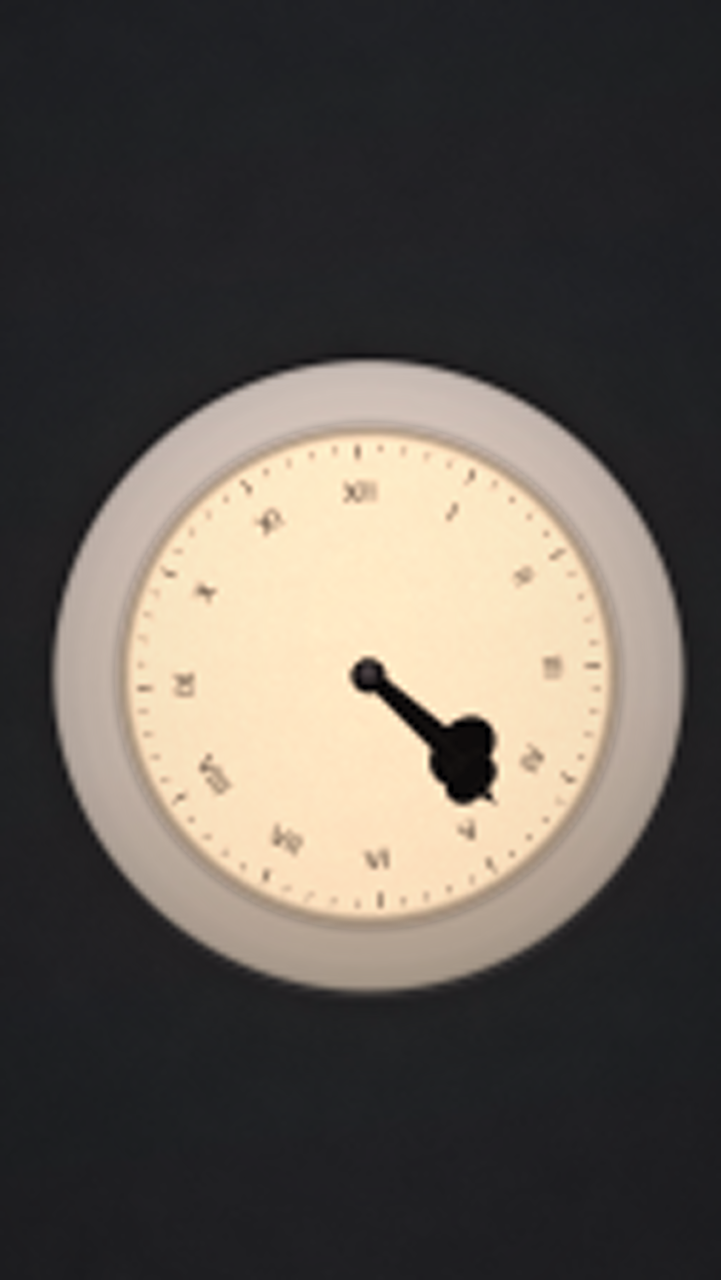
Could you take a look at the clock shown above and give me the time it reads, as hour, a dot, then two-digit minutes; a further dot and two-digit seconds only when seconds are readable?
4.23
